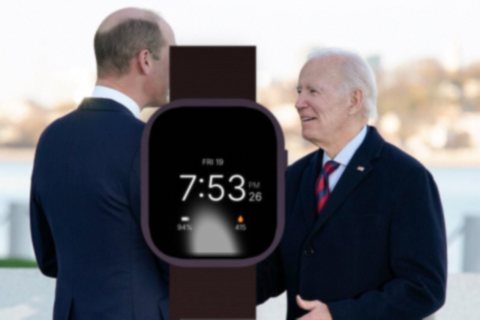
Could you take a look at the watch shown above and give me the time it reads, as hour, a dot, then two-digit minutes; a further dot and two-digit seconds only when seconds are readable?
7.53.26
